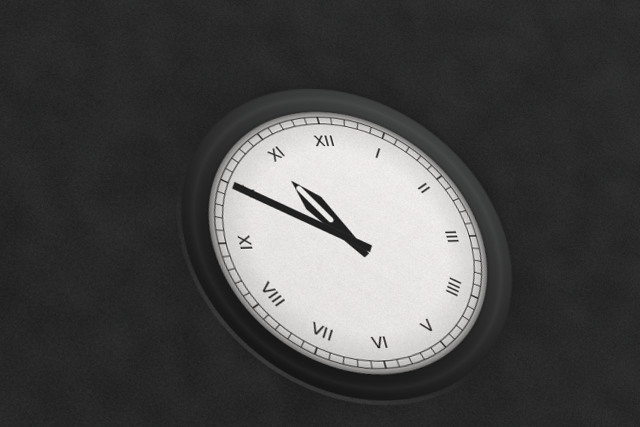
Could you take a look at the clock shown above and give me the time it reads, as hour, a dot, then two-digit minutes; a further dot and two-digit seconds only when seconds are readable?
10.50
